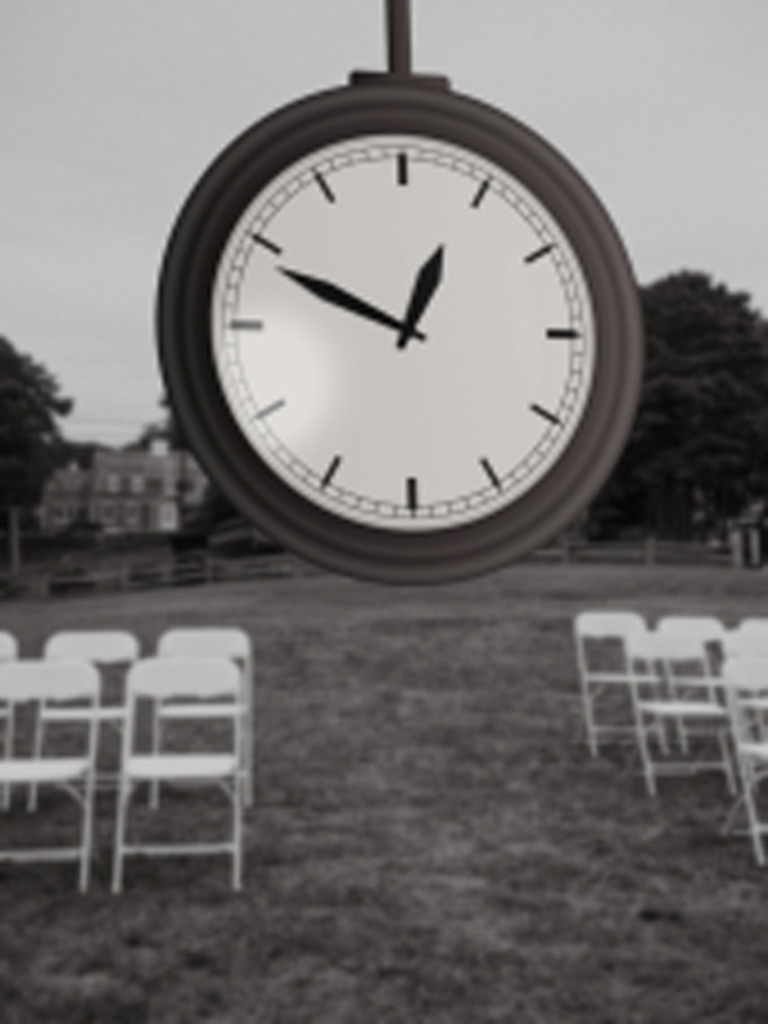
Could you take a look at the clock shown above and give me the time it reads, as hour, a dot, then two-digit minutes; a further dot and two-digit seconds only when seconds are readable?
12.49
